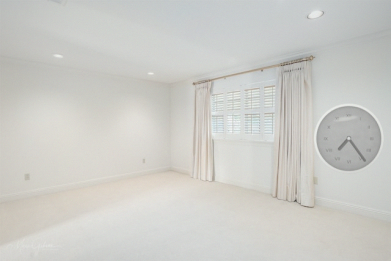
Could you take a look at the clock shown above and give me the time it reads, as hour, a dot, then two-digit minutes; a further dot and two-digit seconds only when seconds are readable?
7.24
